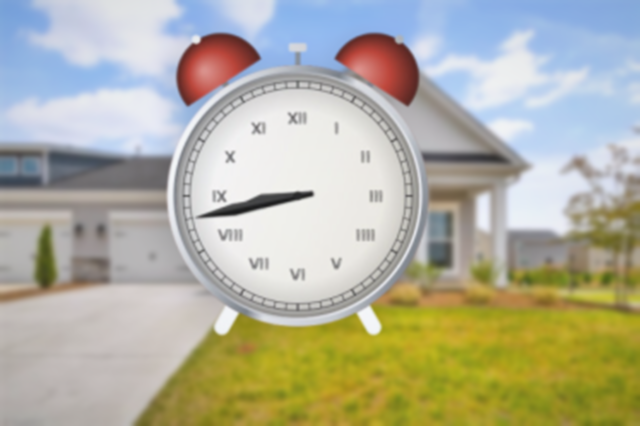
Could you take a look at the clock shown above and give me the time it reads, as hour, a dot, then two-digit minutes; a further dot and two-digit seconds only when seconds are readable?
8.43
